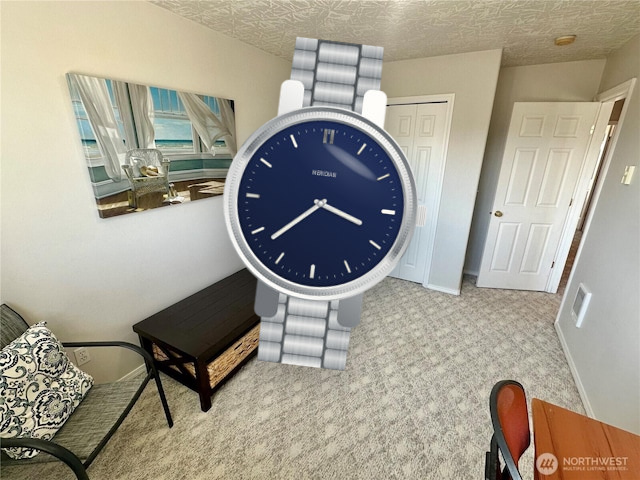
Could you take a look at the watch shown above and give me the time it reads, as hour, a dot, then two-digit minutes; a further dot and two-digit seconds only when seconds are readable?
3.38
